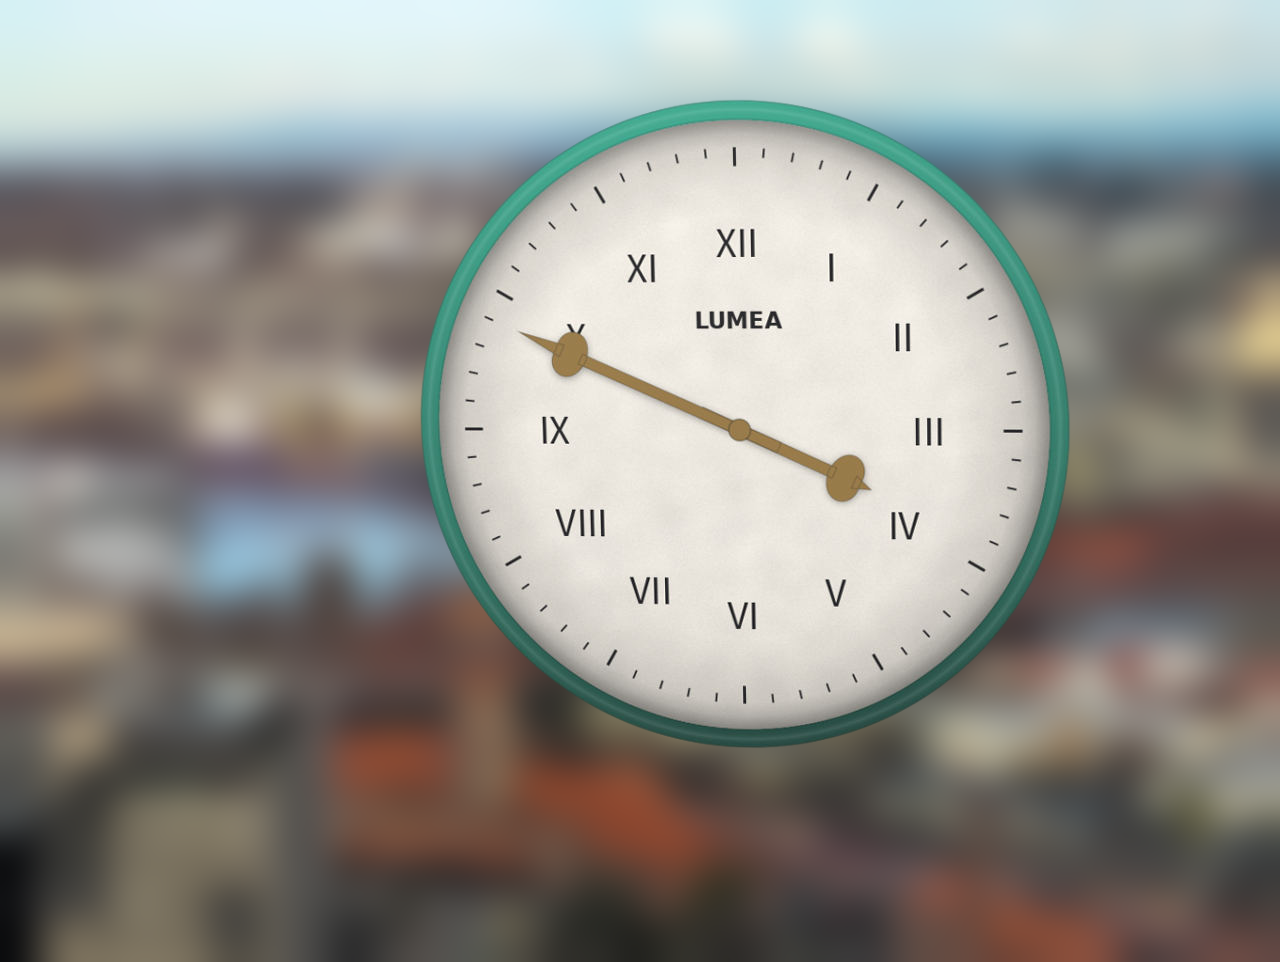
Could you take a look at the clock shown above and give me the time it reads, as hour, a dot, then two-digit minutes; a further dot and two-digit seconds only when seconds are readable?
3.49
